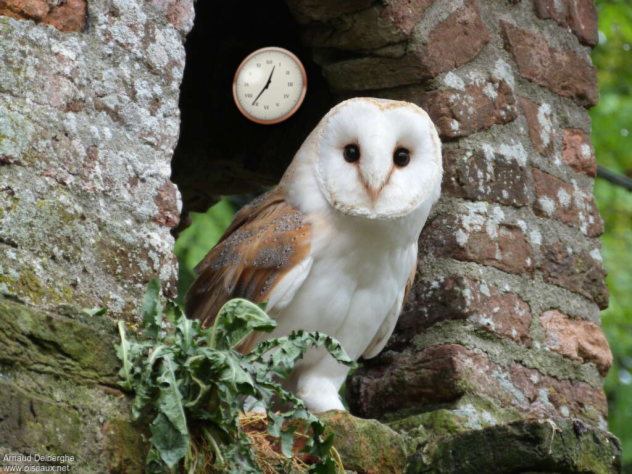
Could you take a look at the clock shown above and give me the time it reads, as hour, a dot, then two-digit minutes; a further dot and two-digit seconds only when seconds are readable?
12.36
